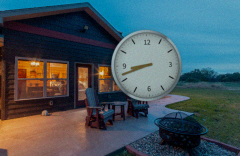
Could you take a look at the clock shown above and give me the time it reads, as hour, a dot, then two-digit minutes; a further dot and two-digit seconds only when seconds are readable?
8.42
